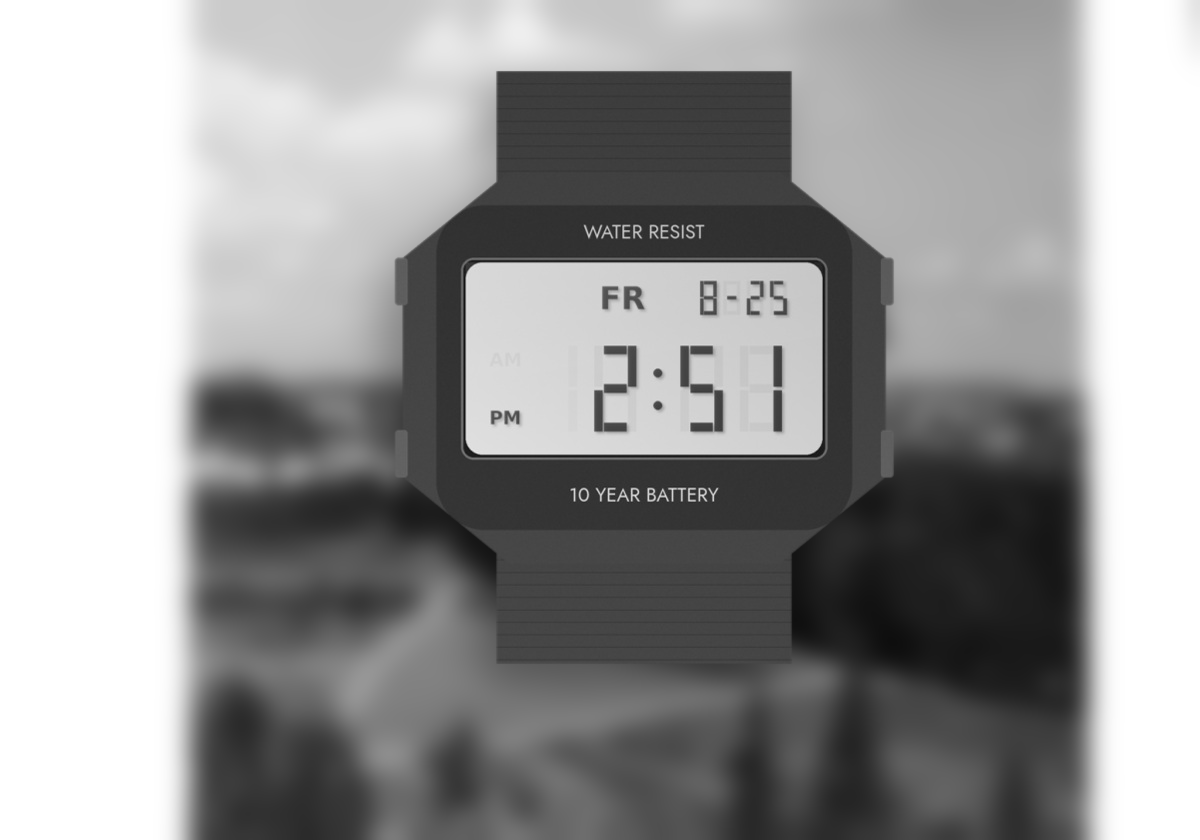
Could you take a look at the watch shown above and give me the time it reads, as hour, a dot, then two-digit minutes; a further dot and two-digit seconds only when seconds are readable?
2.51
